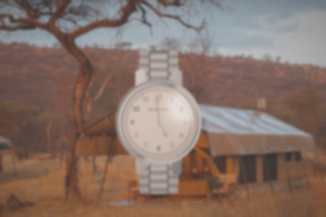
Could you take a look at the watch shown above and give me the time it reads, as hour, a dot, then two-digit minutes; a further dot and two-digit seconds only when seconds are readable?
4.59
